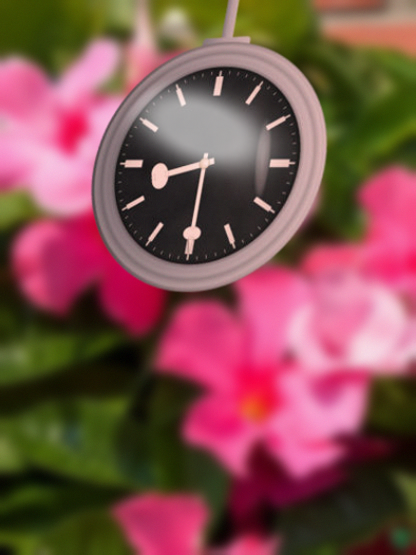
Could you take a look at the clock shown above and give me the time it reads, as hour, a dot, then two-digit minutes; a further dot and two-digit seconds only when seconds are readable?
8.30
